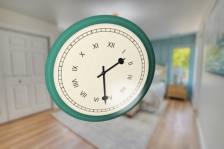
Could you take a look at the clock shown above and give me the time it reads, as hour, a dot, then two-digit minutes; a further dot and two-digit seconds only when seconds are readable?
1.27
